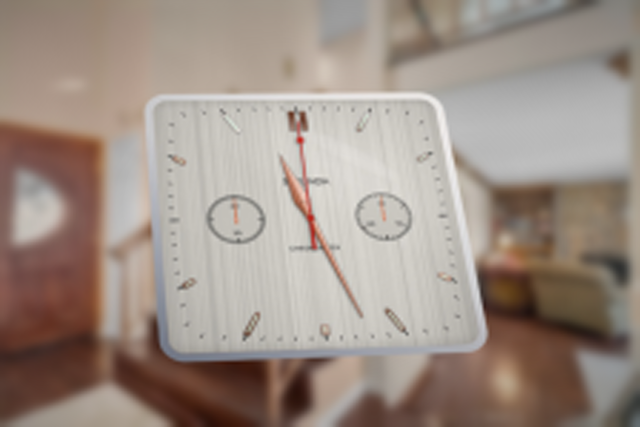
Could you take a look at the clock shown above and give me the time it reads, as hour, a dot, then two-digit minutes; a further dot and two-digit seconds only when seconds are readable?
11.27
